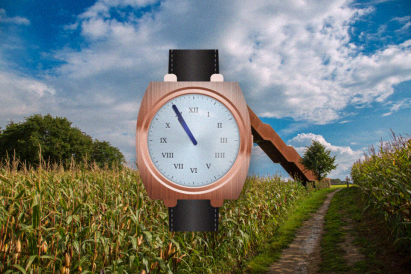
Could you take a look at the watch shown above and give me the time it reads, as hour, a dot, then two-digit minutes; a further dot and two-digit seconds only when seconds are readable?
10.55
